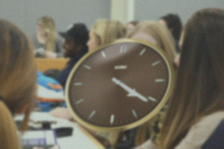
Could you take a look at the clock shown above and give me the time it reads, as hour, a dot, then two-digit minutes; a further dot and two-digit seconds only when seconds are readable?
4.21
